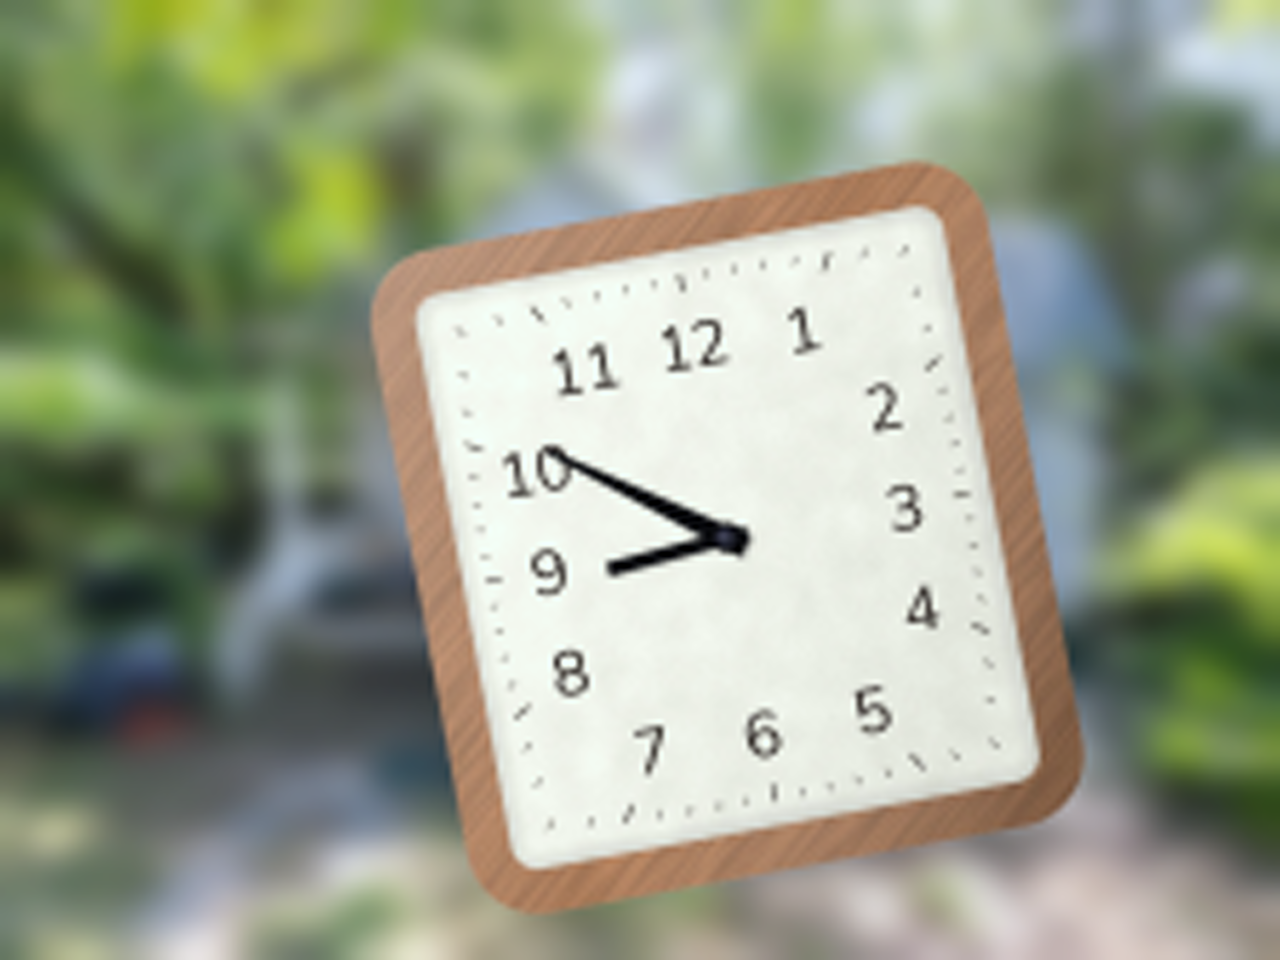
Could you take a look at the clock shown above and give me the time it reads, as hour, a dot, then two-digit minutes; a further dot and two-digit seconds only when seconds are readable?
8.51
